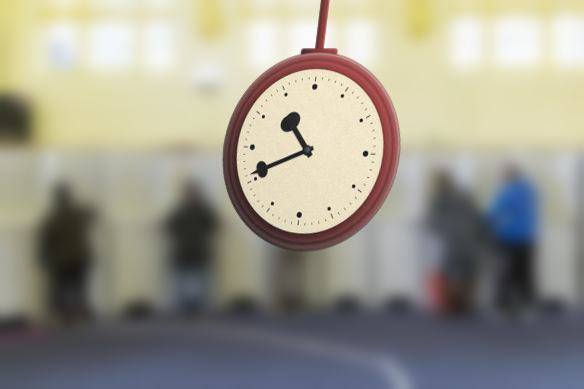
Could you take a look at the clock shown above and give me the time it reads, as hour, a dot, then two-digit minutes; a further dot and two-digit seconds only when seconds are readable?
10.41
